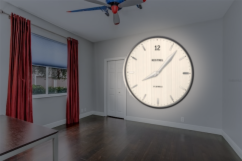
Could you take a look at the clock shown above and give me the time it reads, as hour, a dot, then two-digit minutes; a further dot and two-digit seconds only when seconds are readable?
8.07
